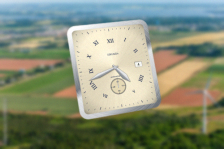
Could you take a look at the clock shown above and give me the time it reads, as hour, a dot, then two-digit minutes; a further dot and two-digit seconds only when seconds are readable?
4.42
